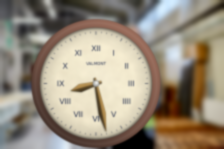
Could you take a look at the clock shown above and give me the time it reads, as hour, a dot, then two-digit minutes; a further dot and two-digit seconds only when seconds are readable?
8.28
